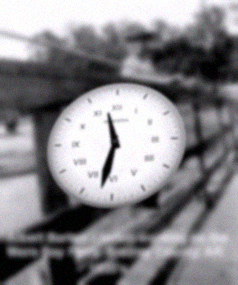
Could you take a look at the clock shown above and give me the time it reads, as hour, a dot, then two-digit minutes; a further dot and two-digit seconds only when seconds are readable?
11.32
